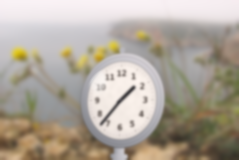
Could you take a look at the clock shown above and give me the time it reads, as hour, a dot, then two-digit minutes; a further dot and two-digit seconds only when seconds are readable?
1.37
